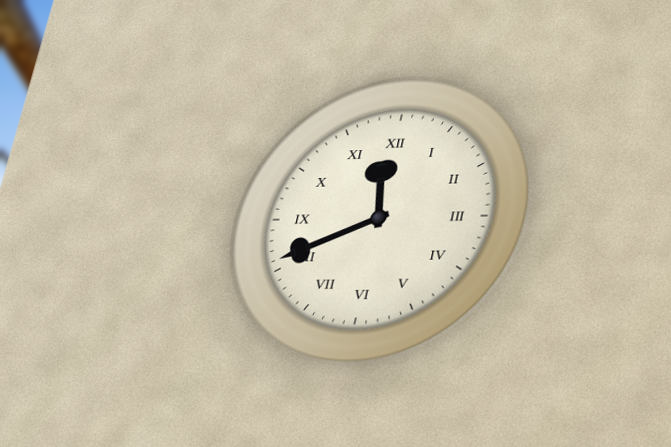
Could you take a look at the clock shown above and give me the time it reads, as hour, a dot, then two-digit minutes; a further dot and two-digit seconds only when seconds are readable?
11.41
